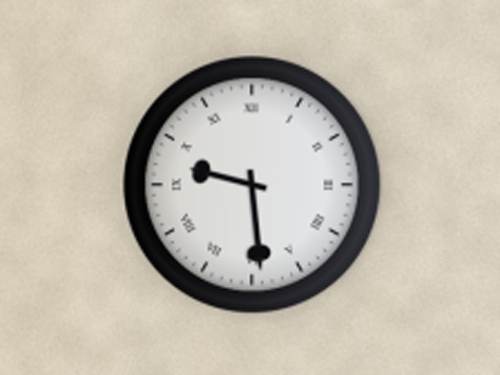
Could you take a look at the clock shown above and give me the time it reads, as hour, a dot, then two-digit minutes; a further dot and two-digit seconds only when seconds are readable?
9.29
